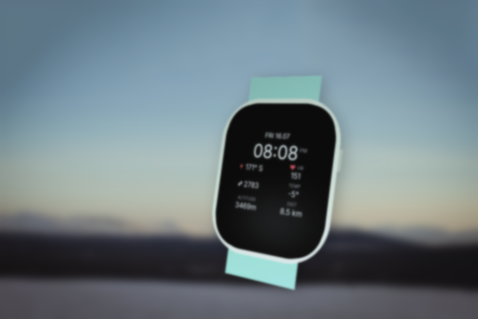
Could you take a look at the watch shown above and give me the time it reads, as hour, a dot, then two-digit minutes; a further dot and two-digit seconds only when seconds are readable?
8.08
